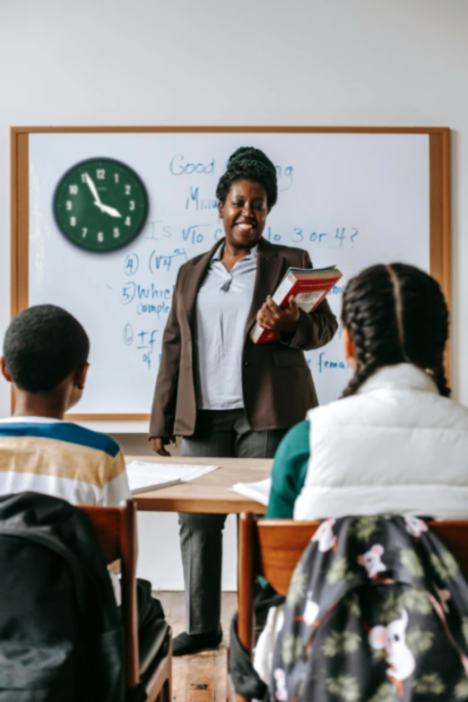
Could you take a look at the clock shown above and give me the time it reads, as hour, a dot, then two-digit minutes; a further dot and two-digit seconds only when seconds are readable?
3.56
